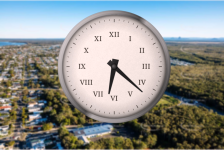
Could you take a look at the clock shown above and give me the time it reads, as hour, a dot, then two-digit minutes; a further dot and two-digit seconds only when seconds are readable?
6.22
